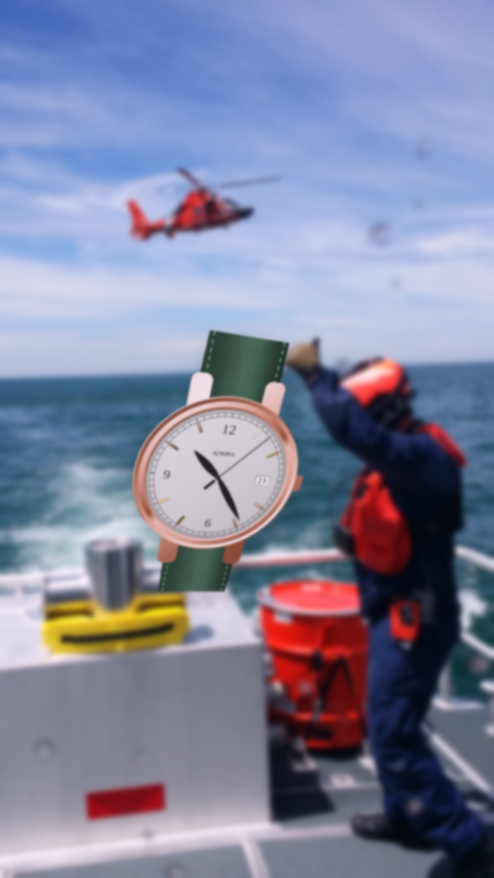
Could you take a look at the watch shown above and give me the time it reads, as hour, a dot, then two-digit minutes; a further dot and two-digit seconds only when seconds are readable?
10.24.07
